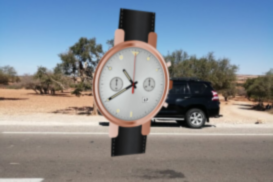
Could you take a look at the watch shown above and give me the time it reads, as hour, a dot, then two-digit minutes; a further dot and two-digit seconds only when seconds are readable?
10.40
